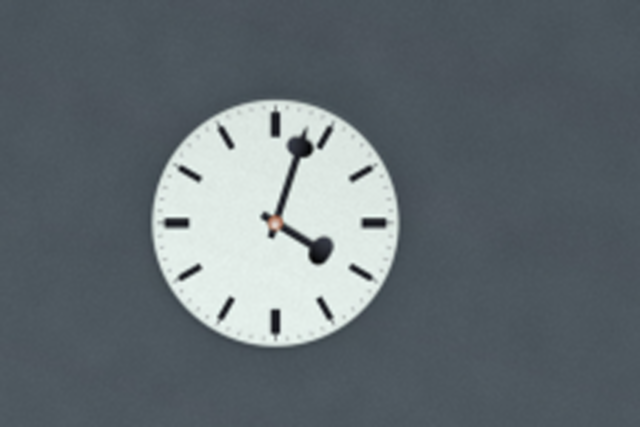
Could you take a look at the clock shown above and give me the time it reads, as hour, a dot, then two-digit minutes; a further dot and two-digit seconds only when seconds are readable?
4.03
